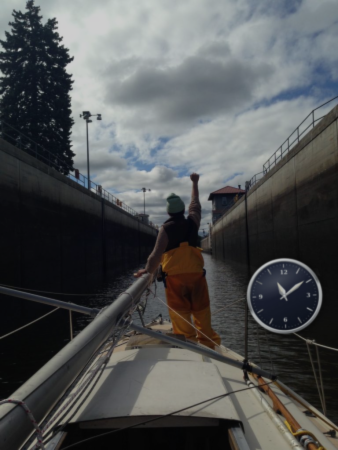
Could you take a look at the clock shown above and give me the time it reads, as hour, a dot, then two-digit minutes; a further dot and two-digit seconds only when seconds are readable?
11.09
